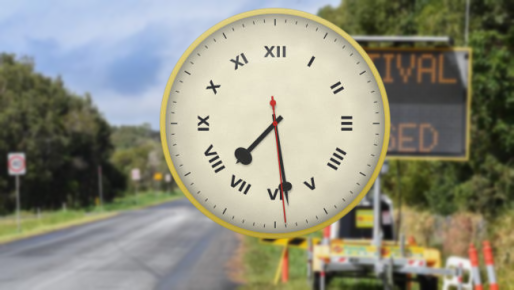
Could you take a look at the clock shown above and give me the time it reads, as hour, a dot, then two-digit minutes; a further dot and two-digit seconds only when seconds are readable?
7.28.29
